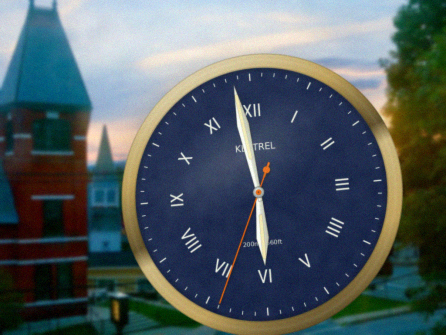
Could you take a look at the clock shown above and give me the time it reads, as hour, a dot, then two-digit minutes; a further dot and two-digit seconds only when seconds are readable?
5.58.34
